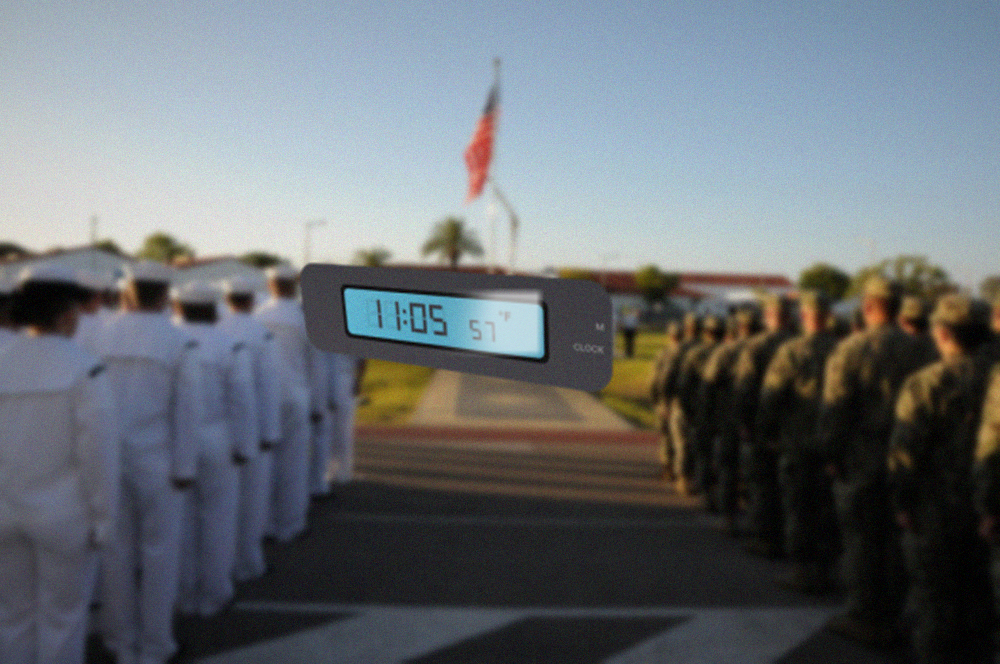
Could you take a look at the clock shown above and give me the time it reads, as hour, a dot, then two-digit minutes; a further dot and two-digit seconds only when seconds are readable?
11.05
